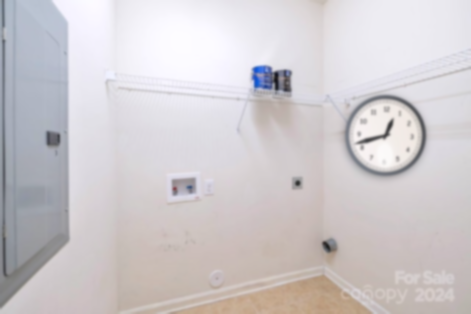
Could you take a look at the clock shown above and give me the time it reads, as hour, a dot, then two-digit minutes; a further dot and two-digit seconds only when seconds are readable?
12.42
